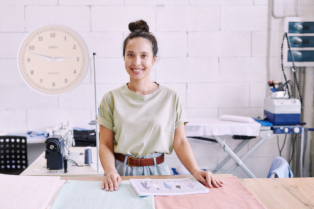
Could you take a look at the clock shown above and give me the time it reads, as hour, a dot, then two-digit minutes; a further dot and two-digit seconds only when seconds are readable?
2.48
